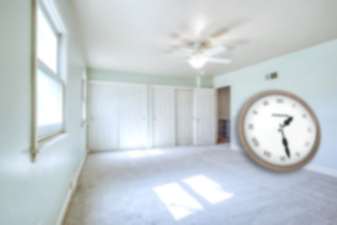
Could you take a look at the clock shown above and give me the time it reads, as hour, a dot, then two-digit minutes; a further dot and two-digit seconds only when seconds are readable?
1.28
